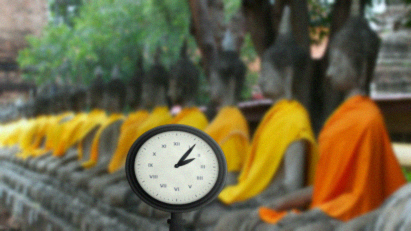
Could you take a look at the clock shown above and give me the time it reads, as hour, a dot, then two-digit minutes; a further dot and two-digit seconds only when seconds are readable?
2.06
